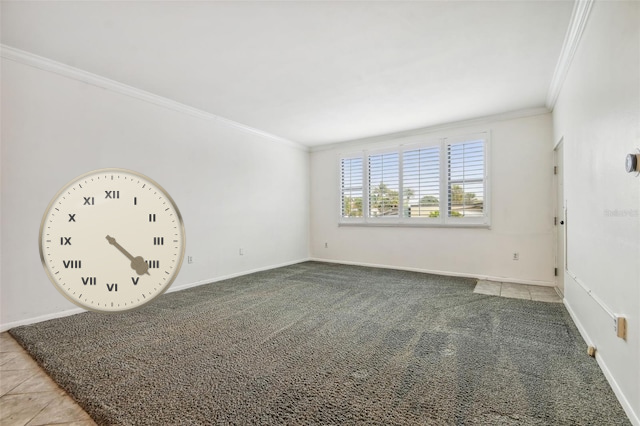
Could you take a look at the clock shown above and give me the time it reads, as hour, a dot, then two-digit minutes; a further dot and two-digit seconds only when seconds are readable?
4.22
